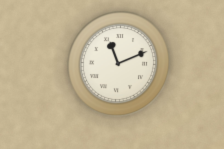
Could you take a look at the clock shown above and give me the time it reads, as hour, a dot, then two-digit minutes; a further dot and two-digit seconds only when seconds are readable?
11.11
